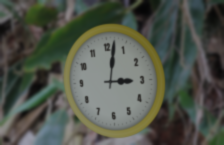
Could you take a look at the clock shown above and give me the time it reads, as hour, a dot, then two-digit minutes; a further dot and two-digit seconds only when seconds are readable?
3.02
